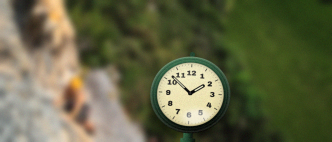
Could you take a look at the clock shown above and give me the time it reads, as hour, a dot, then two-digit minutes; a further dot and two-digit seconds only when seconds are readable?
1.52
